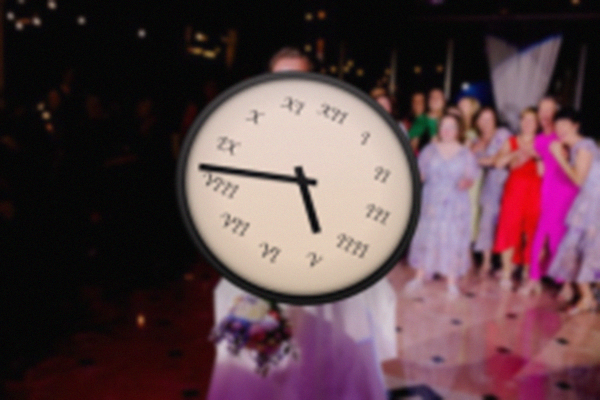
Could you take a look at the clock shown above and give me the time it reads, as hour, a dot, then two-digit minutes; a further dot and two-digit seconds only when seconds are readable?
4.42
